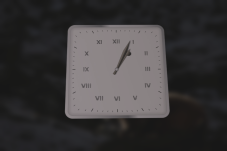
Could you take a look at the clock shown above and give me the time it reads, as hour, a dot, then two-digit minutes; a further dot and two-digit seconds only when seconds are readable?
1.04
